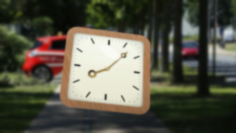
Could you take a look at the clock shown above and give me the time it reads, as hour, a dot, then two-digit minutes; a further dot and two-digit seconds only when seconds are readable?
8.07
